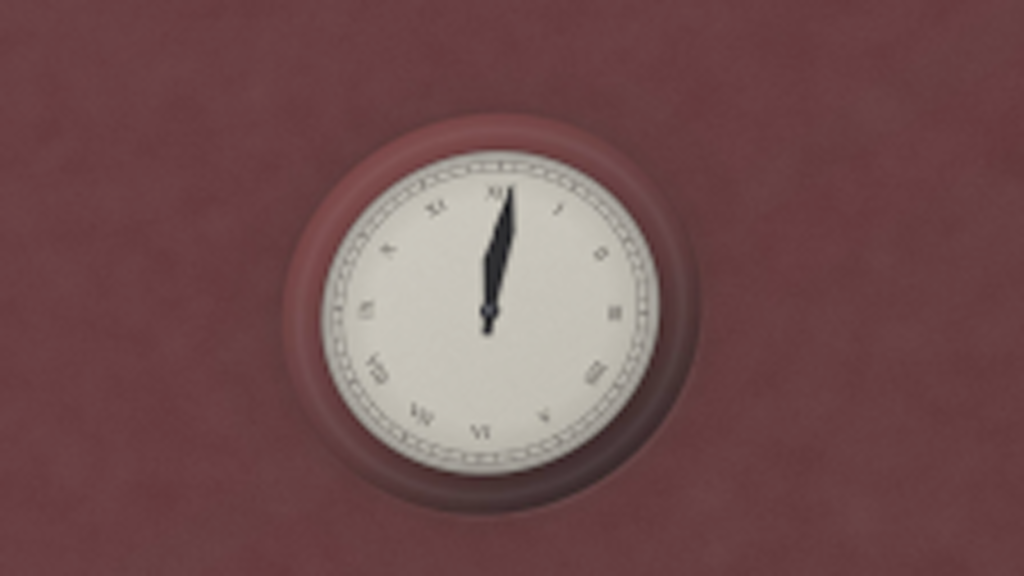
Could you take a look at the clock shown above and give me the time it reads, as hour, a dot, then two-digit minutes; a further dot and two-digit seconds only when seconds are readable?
12.01
